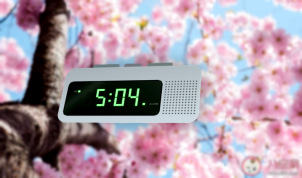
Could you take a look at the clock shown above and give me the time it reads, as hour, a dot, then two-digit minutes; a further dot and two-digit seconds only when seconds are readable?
5.04
